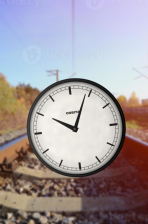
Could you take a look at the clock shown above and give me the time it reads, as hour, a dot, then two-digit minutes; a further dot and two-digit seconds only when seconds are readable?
10.04
